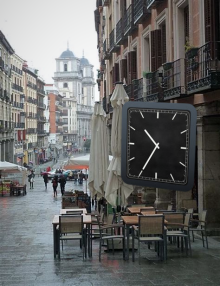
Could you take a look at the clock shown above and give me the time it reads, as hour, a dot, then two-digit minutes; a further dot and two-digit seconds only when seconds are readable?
10.35
